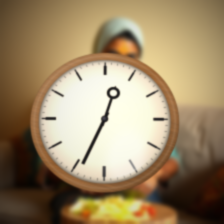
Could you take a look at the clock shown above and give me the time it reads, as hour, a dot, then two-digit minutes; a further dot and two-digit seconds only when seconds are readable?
12.34
